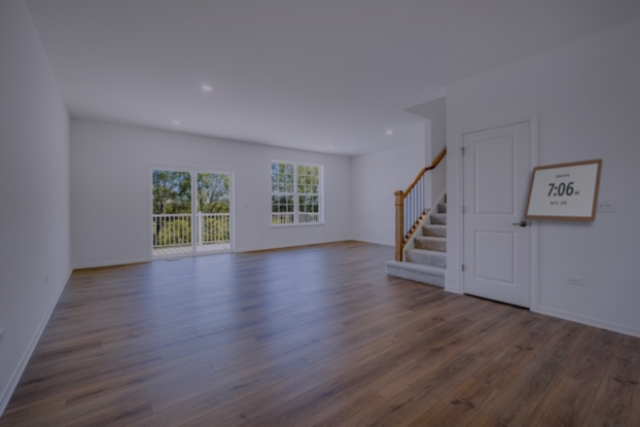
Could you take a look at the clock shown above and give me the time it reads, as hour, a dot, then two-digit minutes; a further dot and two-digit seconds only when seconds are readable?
7.06
